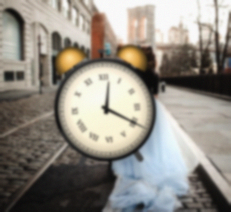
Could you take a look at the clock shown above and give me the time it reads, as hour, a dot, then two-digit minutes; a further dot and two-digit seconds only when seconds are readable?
12.20
